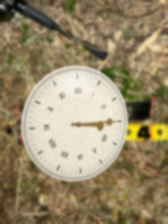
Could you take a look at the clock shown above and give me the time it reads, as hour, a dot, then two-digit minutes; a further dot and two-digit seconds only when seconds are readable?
3.15
